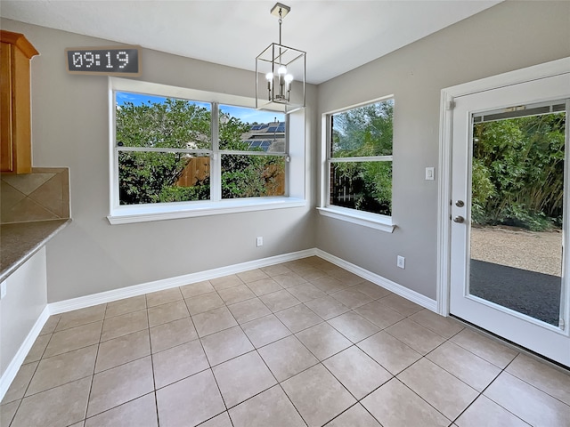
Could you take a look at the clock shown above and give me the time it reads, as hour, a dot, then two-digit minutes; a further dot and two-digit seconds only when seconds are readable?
9.19
